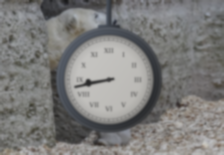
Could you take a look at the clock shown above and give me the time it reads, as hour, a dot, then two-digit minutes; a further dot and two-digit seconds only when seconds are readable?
8.43
